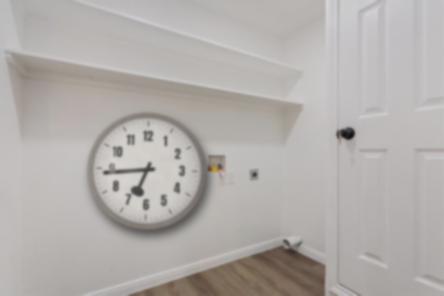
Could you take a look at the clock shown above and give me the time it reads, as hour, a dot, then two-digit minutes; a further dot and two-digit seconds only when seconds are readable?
6.44
